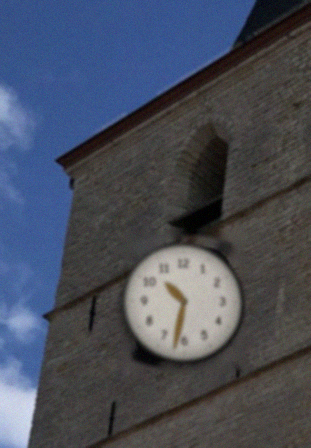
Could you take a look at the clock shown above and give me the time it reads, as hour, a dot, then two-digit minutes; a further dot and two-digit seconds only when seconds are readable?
10.32
